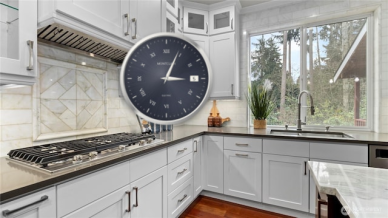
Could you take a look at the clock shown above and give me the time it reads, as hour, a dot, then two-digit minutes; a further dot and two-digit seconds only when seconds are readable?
3.04
